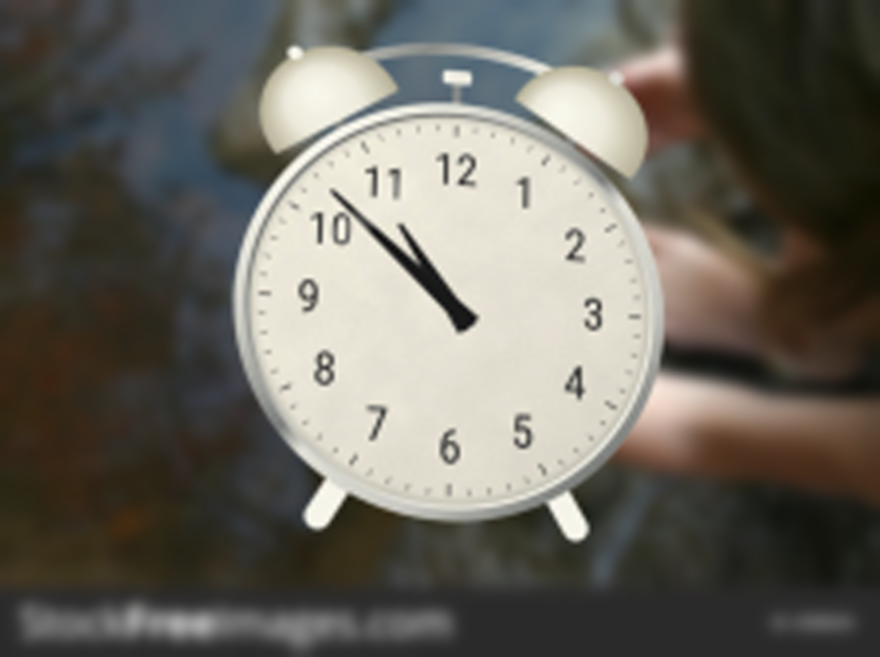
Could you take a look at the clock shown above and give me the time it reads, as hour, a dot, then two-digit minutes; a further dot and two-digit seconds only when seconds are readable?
10.52
